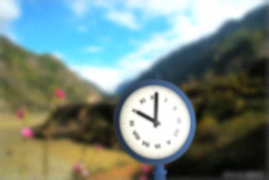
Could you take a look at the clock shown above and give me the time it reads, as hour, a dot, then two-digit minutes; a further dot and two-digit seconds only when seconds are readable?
10.01
